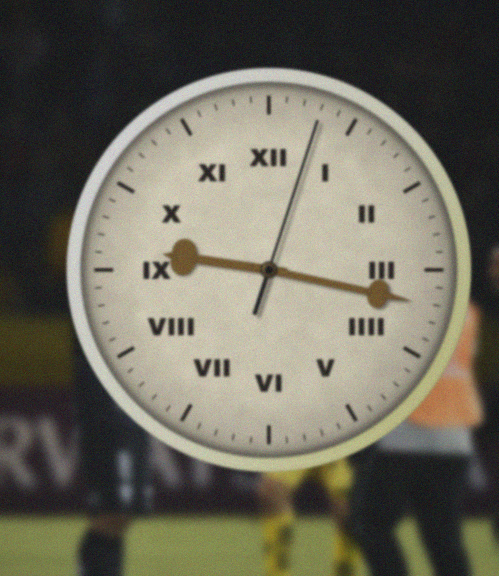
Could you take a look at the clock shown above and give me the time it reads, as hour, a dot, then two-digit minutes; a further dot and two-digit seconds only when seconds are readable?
9.17.03
